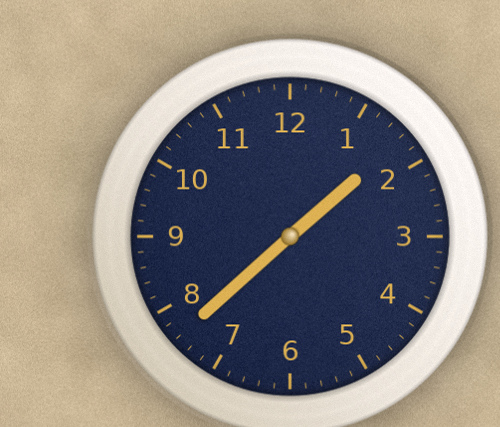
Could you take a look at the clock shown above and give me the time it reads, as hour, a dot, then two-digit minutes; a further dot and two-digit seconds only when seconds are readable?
1.38
